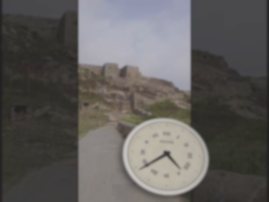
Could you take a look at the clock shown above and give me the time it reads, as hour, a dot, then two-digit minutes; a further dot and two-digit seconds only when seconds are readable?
4.39
